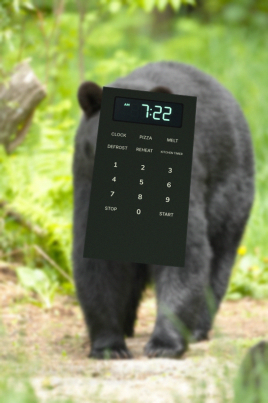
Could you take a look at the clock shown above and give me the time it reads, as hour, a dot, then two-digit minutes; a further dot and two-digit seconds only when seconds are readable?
7.22
